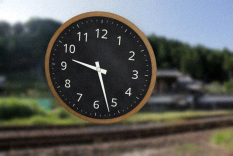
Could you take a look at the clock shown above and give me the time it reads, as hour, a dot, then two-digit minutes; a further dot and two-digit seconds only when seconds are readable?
9.27
